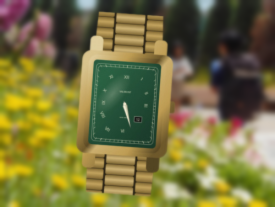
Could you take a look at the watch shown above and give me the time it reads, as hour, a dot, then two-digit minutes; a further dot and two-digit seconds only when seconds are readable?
5.27
